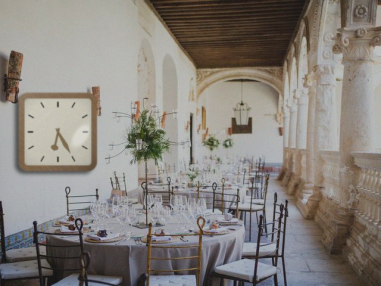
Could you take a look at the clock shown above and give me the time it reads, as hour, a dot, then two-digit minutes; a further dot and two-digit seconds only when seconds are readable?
6.25
